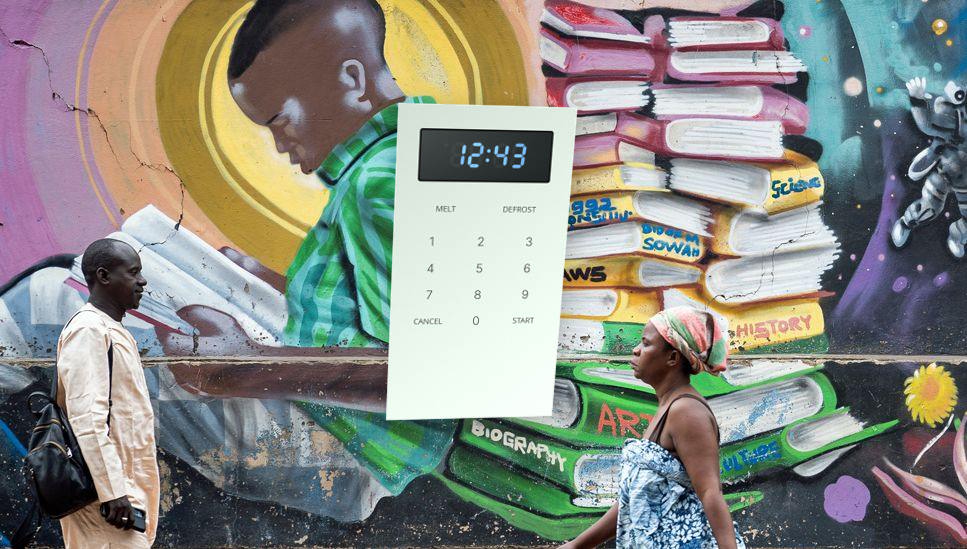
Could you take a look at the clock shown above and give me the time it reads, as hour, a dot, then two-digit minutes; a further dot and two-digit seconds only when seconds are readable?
12.43
